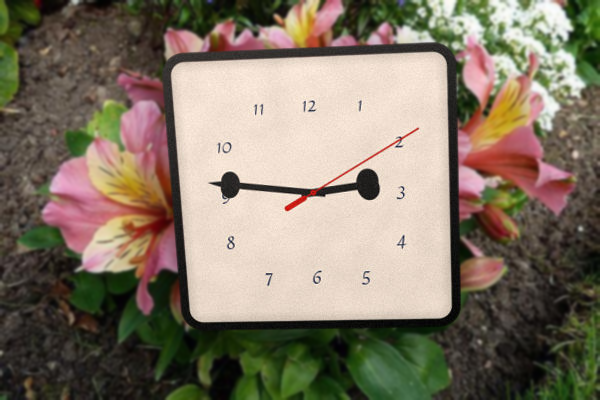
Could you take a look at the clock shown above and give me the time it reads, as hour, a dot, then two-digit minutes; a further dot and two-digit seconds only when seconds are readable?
2.46.10
